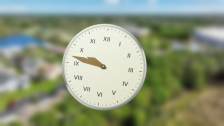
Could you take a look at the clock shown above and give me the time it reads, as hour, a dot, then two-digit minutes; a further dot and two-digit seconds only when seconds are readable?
9.47
